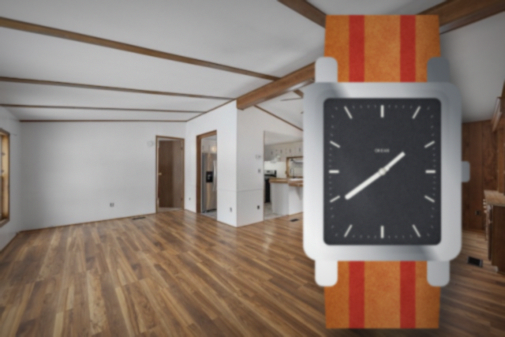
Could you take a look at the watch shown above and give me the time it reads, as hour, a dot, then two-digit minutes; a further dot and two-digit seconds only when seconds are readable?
1.39
